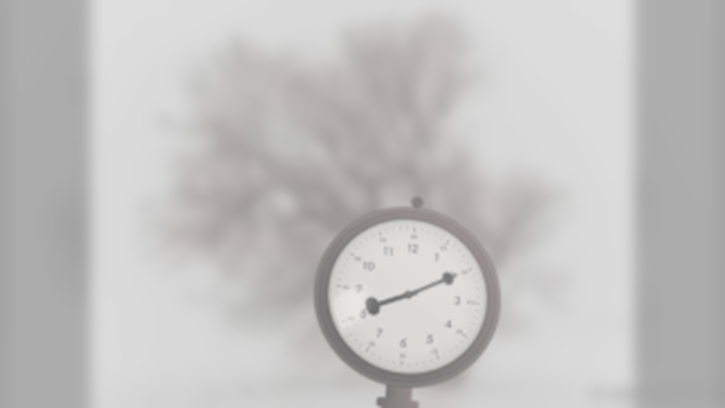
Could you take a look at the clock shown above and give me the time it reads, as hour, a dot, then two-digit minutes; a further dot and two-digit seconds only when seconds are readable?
8.10
